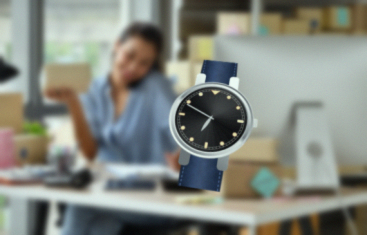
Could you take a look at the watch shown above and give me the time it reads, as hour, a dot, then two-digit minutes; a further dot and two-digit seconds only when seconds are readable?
6.49
